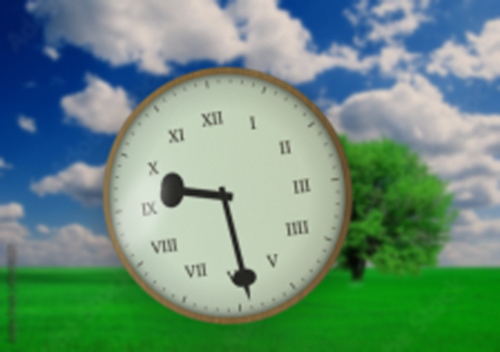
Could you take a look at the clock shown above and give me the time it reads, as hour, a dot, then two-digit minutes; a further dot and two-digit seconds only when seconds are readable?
9.29
